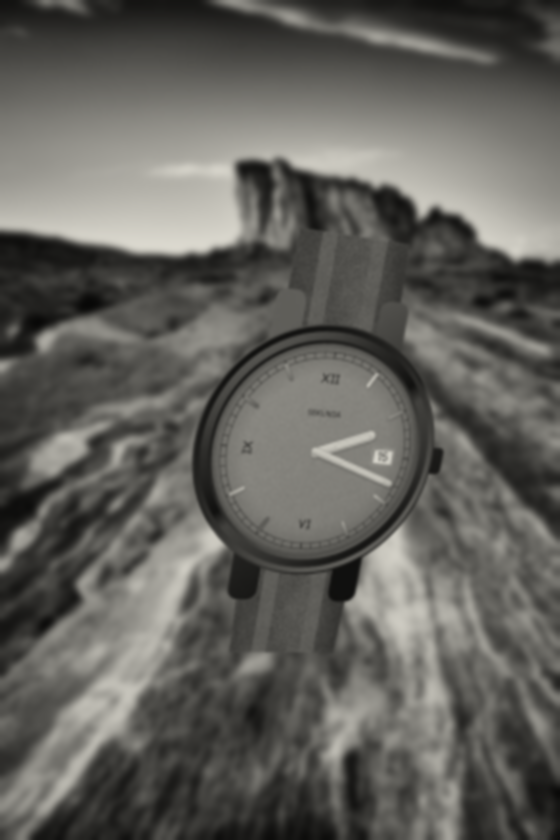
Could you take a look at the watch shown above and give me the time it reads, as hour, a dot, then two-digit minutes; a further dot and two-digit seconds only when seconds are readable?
2.18
